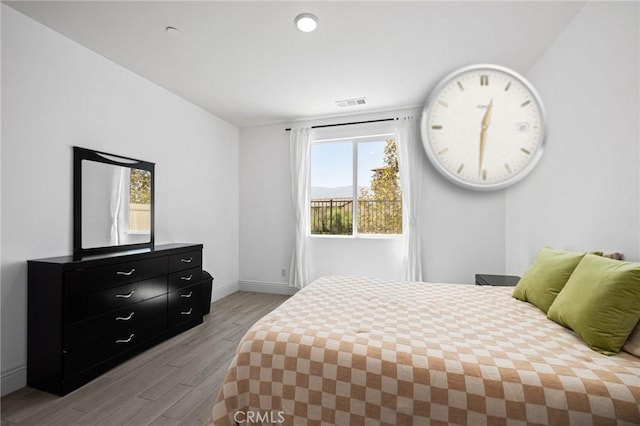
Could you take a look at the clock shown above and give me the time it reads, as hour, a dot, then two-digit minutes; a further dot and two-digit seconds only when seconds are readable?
12.31
